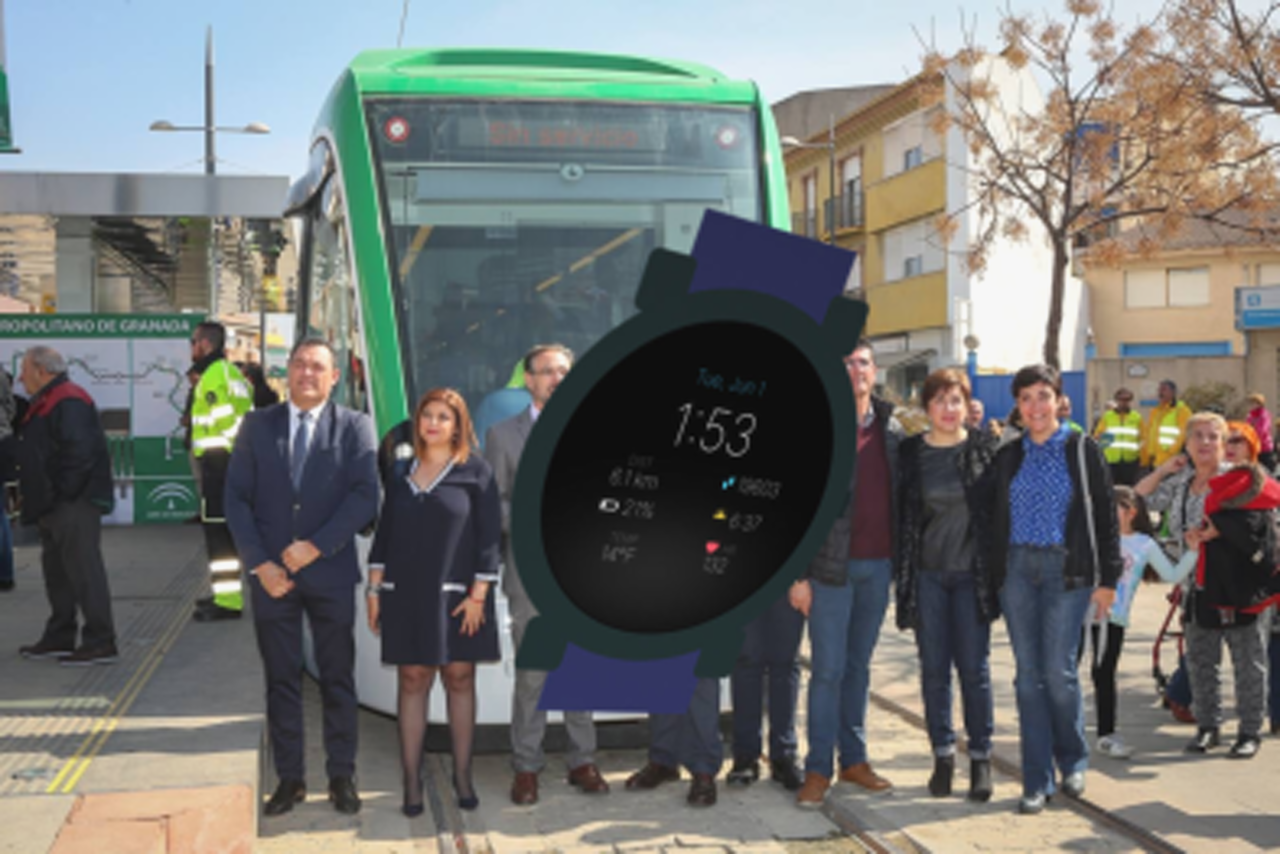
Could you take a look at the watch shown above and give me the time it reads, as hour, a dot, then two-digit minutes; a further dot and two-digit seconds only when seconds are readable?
1.53
